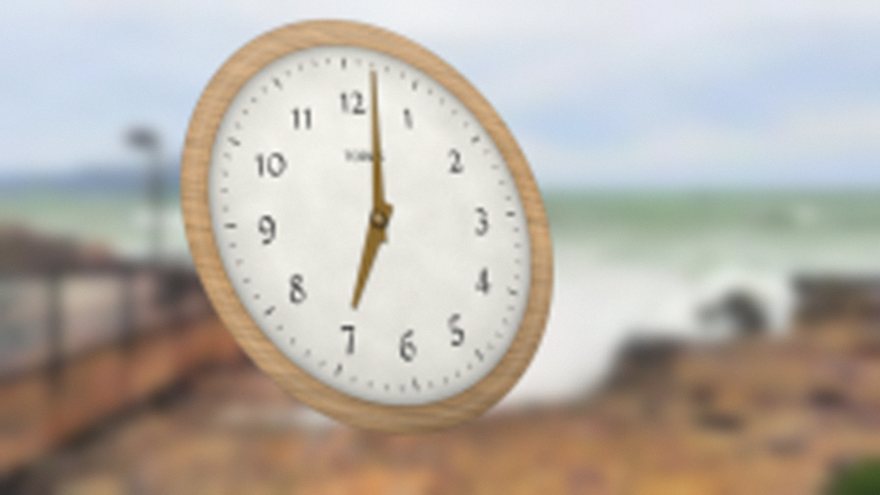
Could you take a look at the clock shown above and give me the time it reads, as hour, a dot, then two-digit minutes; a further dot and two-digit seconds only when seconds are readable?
7.02
